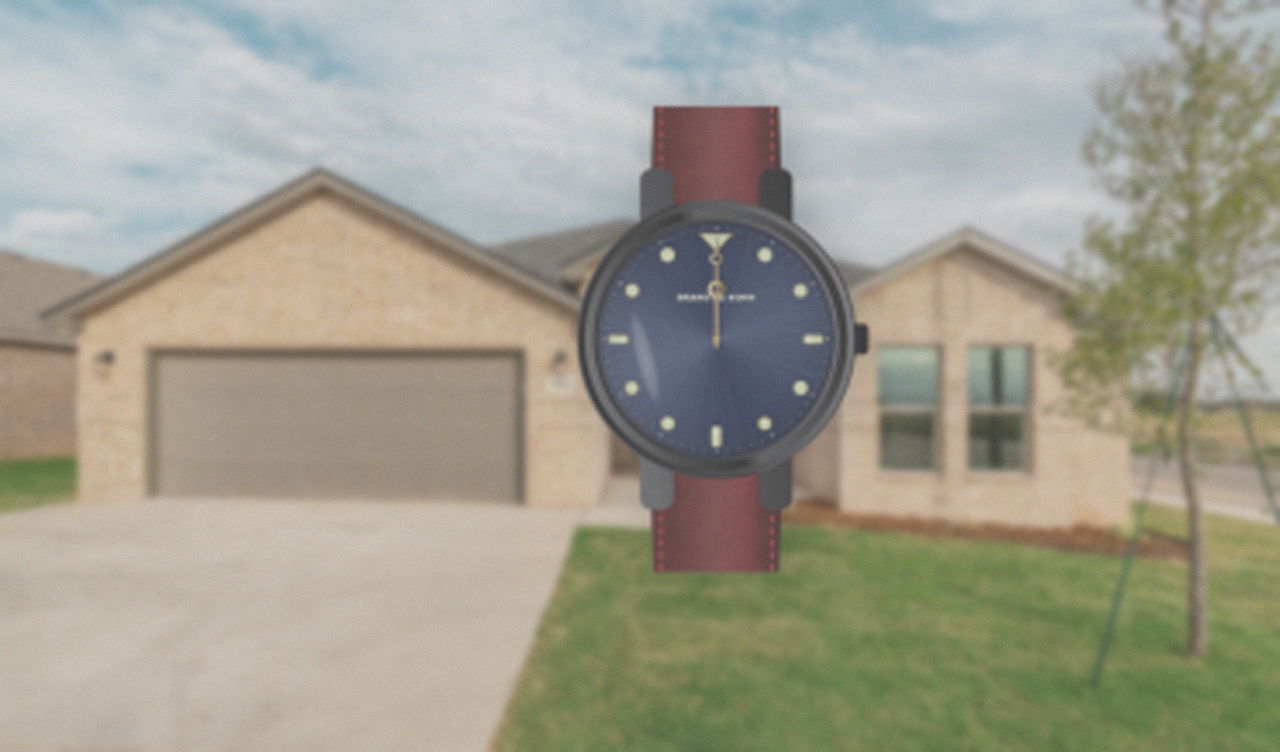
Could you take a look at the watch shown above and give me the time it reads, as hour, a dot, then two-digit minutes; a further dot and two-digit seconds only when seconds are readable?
12.00
